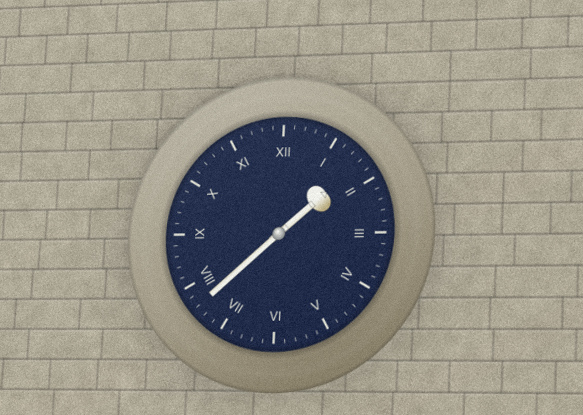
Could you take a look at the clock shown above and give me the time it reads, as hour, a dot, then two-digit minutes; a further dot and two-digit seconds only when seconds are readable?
1.38
